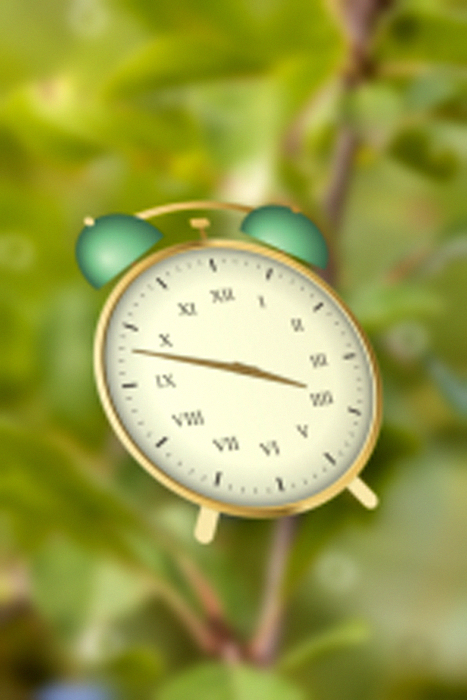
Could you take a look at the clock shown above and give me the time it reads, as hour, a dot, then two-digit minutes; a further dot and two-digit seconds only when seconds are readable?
3.48
